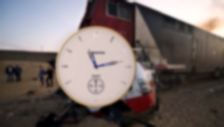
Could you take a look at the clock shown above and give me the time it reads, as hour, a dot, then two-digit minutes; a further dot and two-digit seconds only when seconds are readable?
11.13
